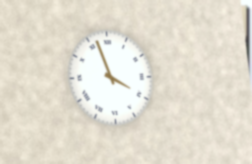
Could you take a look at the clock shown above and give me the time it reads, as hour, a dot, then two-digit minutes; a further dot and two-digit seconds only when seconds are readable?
3.57
